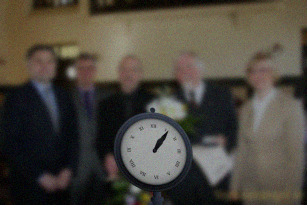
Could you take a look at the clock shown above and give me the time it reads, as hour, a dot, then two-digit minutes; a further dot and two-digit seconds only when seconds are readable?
1.06
